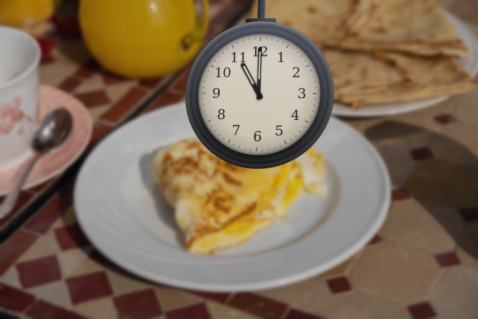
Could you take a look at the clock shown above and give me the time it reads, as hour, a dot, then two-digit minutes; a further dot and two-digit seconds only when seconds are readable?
11.00
